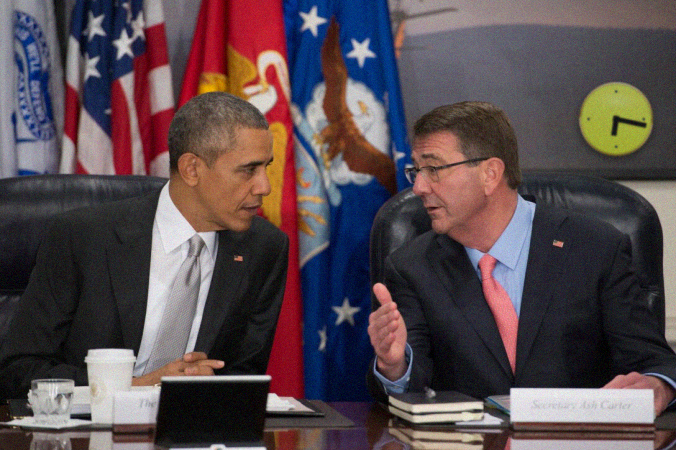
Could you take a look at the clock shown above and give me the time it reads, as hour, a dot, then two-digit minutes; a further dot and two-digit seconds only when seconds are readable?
6.17
